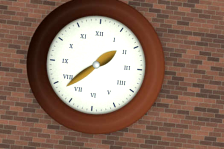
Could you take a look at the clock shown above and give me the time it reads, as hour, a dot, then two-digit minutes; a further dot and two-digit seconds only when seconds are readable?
1.38
